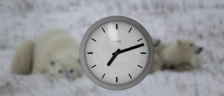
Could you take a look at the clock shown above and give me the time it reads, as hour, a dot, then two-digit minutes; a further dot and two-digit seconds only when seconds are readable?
7.12
